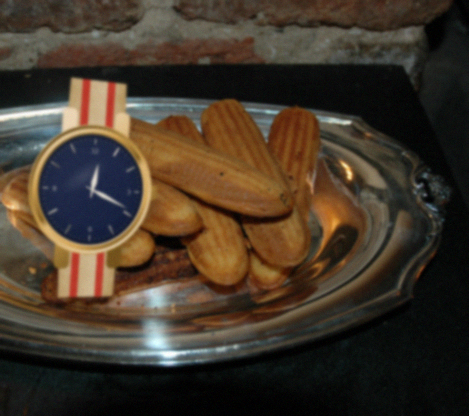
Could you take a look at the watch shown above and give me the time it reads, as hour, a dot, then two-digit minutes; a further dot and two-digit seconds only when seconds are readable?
12.19
